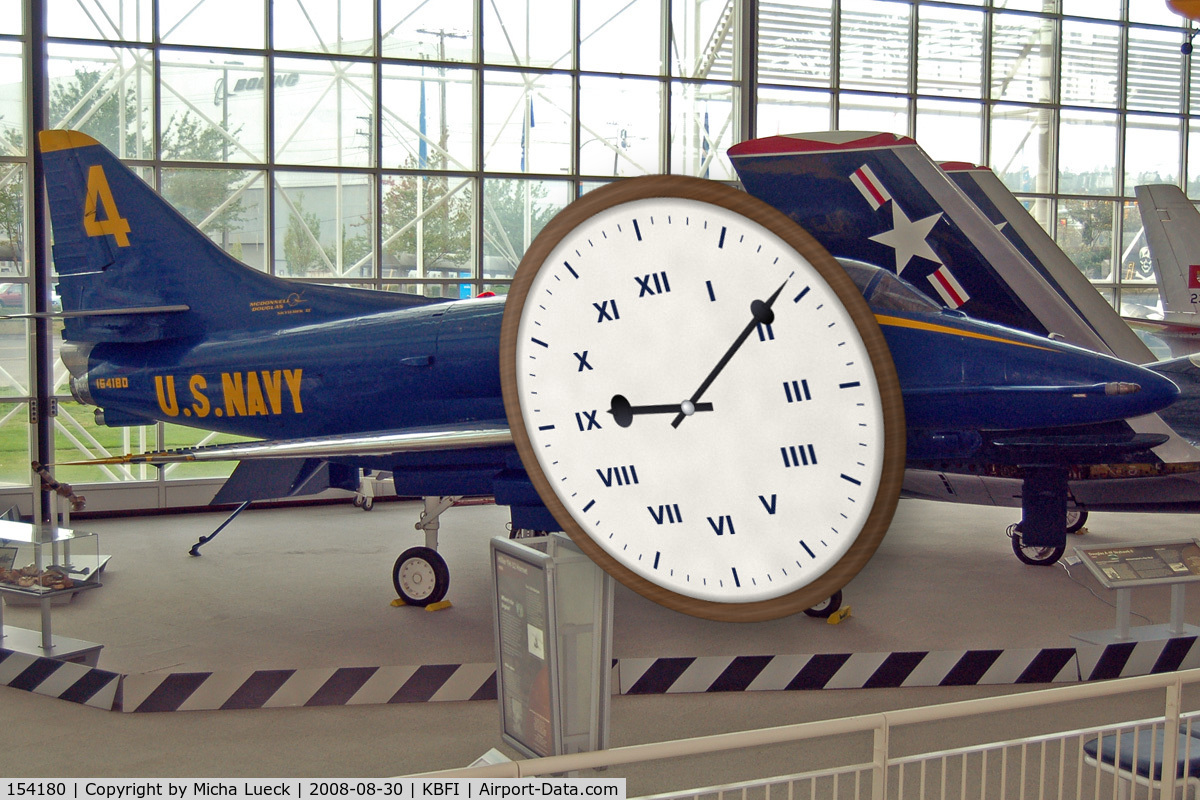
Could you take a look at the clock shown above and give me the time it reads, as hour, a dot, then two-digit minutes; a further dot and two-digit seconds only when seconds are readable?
9.09
